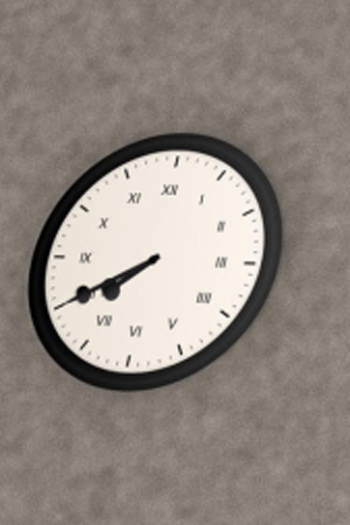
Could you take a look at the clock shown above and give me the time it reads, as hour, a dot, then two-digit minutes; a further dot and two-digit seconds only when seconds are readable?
7.40
